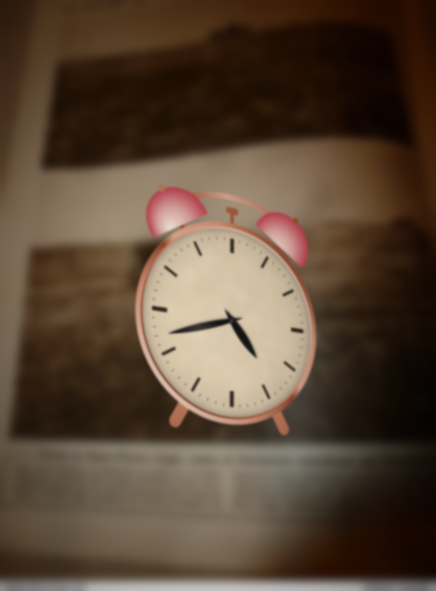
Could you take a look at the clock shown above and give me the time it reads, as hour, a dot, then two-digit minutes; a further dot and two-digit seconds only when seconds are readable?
4.42
